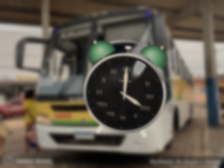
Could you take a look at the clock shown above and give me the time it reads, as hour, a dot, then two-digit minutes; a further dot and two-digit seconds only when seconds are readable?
4.00
